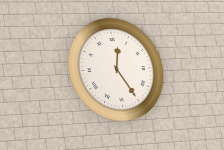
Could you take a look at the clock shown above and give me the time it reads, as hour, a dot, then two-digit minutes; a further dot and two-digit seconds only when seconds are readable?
12.25
